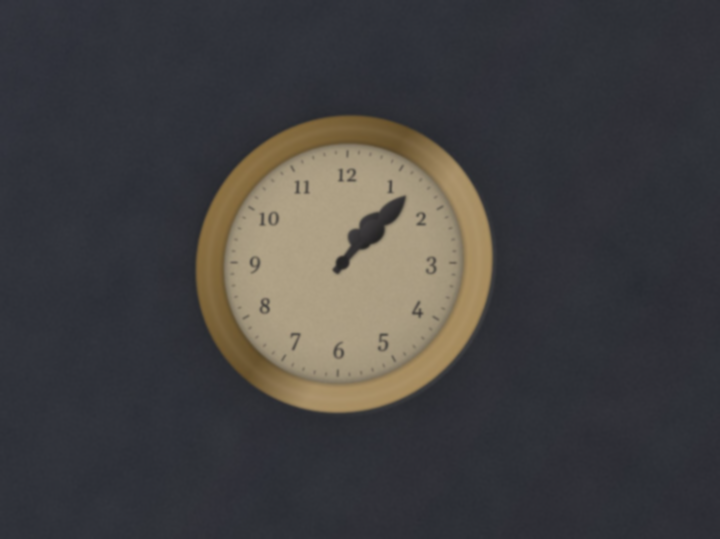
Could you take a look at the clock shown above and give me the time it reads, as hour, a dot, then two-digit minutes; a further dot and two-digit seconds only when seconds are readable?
1.07
